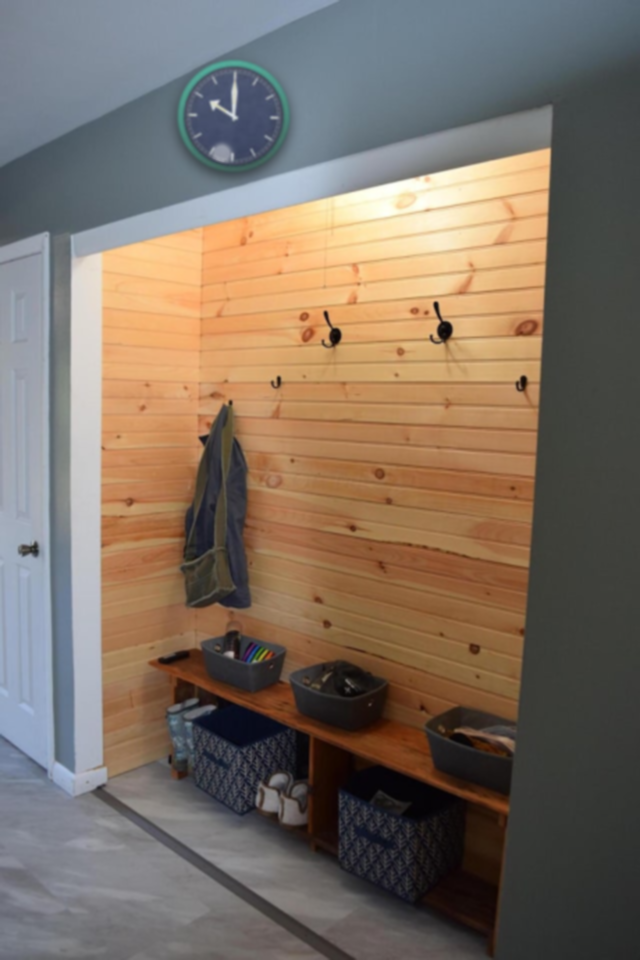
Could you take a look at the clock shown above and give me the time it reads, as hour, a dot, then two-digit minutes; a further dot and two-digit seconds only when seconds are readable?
10.00
